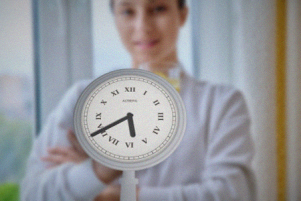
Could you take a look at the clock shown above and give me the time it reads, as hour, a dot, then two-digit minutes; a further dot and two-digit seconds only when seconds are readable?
5.40
